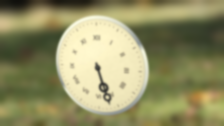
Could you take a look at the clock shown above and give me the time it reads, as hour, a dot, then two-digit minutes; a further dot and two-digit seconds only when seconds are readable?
5.27
